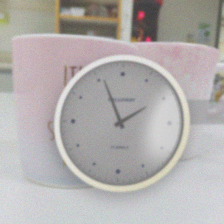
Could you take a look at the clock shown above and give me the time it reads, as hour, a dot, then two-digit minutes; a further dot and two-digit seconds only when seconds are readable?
1.56
